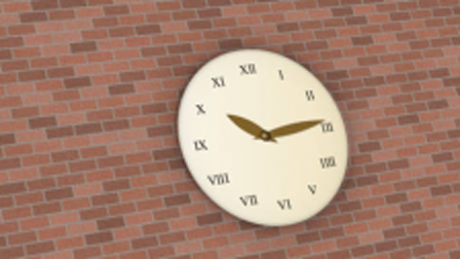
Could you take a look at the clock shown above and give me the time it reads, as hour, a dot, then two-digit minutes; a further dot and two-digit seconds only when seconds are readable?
10.14
